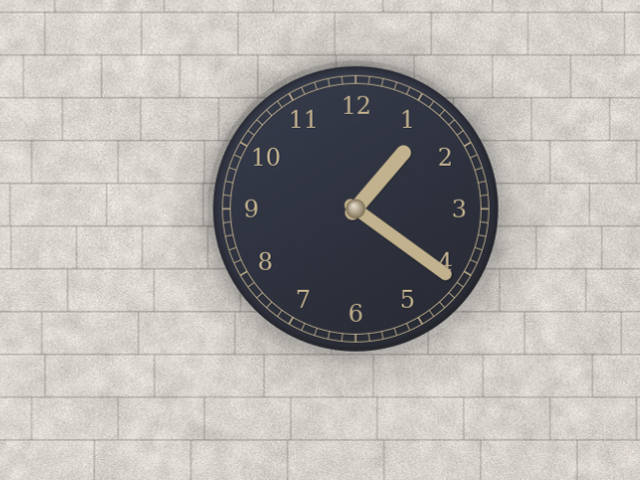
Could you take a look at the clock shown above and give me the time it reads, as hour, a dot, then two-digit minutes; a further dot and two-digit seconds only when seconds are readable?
1.21
